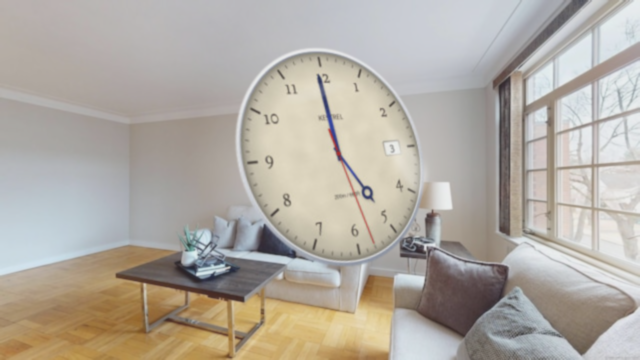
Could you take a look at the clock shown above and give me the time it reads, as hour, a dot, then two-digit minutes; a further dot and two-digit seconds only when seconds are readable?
4.59.28
